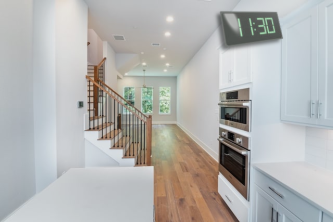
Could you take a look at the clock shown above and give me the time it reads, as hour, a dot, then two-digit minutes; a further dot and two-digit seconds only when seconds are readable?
11.30
